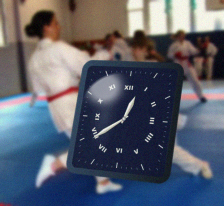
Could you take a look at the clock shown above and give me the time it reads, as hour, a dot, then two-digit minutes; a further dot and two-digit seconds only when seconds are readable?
12.39
